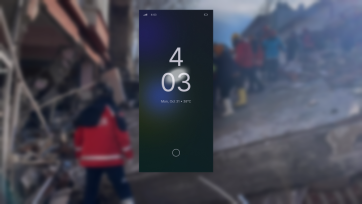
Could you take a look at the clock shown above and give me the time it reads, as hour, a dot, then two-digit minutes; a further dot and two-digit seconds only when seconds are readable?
4.03
